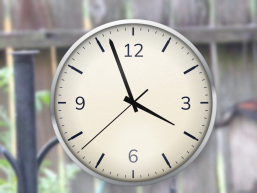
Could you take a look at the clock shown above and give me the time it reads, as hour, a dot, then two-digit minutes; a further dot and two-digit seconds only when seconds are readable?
3.56.38
